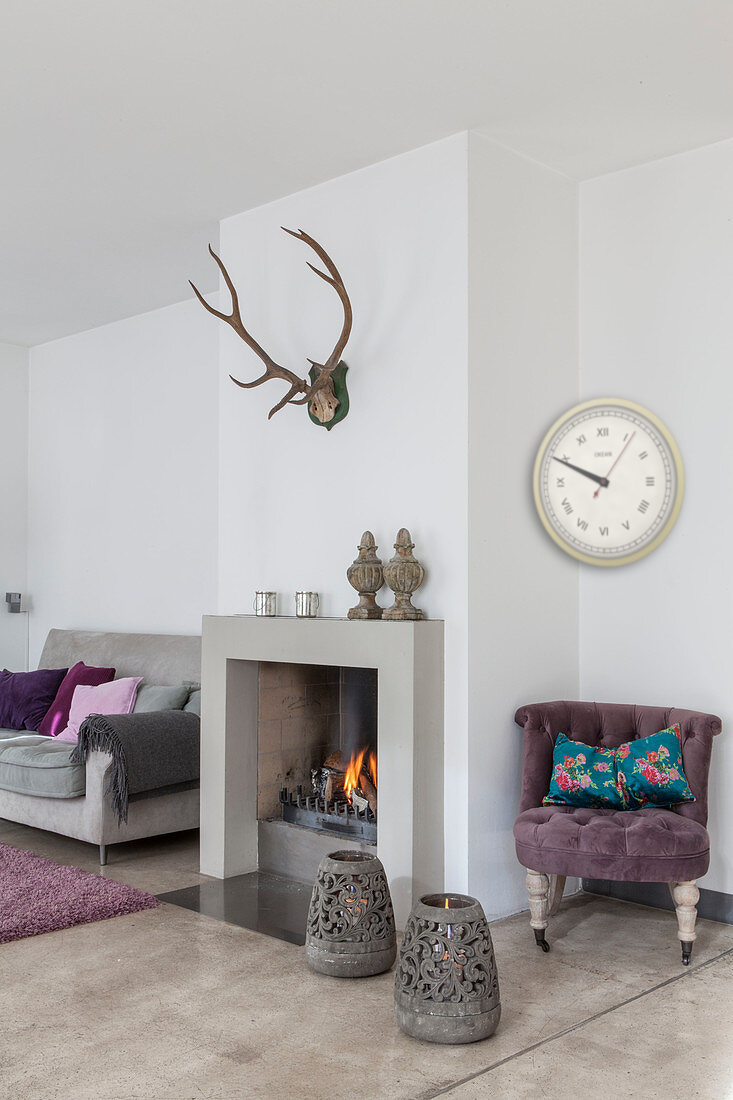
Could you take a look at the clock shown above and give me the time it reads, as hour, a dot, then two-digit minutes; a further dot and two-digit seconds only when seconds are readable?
9.49.06
